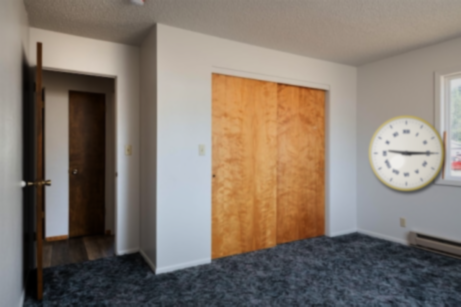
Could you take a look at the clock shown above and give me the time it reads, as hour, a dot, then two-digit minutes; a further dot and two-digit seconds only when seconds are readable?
9.15
